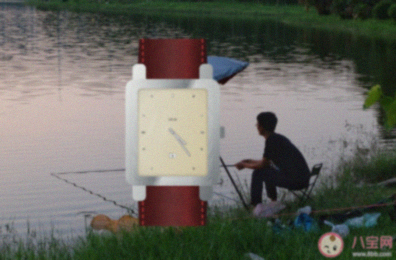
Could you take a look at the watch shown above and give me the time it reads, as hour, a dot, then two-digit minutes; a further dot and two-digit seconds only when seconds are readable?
4.24
